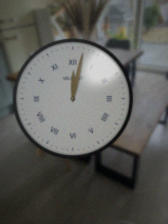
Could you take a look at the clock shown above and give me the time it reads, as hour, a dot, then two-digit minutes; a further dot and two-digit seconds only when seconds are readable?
12.02
